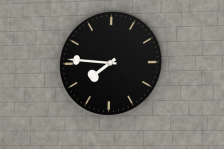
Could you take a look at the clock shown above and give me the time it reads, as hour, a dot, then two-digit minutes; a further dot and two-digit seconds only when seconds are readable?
7.46
